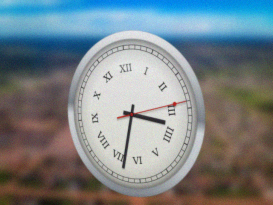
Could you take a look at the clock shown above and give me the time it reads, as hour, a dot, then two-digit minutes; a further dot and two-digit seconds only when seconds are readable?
3.33.14
